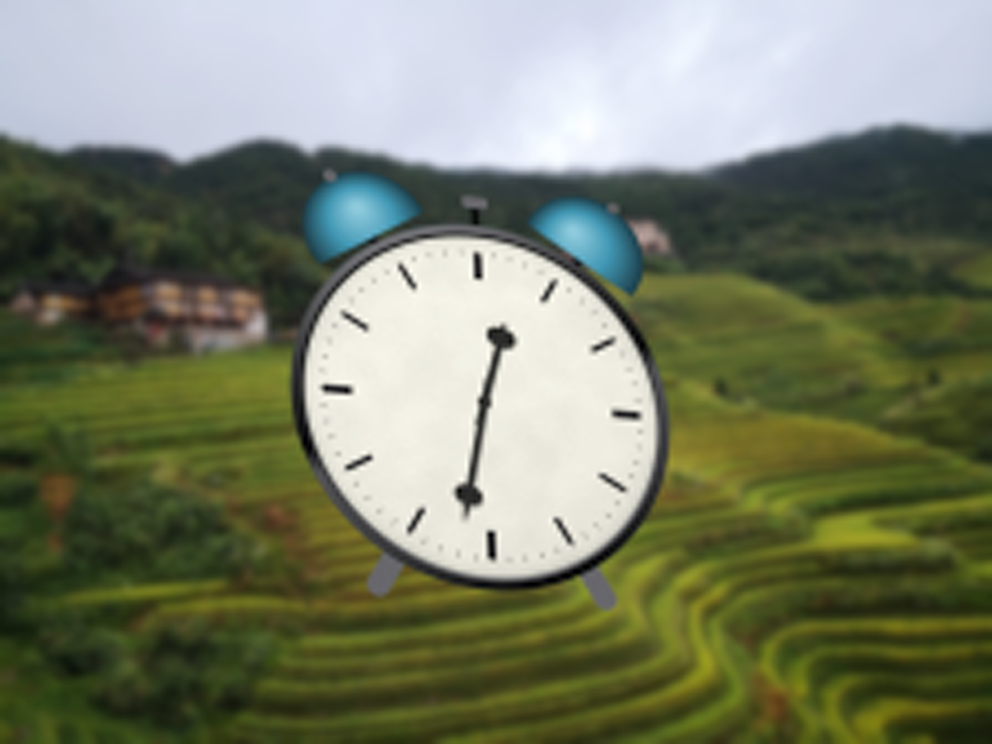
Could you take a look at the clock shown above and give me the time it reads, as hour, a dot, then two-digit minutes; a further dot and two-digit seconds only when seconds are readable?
12.32
